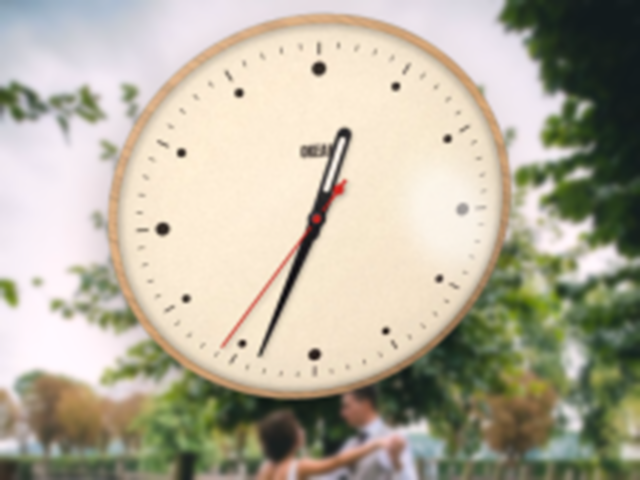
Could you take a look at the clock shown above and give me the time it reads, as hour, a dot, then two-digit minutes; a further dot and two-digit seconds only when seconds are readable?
12.33.36
